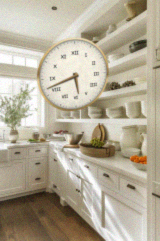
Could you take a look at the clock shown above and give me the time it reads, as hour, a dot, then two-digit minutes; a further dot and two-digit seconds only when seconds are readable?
5.42
